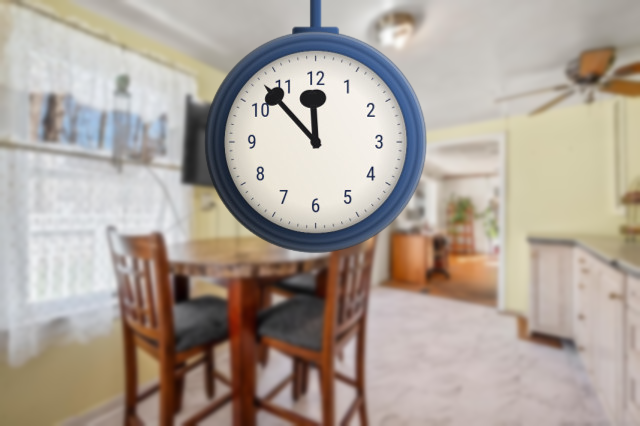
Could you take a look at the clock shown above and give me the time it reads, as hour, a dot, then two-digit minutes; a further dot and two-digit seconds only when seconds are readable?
11.53
